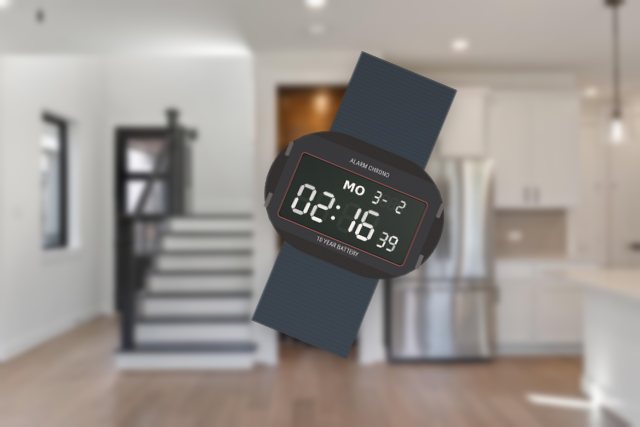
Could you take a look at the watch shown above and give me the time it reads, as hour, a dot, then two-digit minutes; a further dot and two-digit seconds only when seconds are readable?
2.16.39
